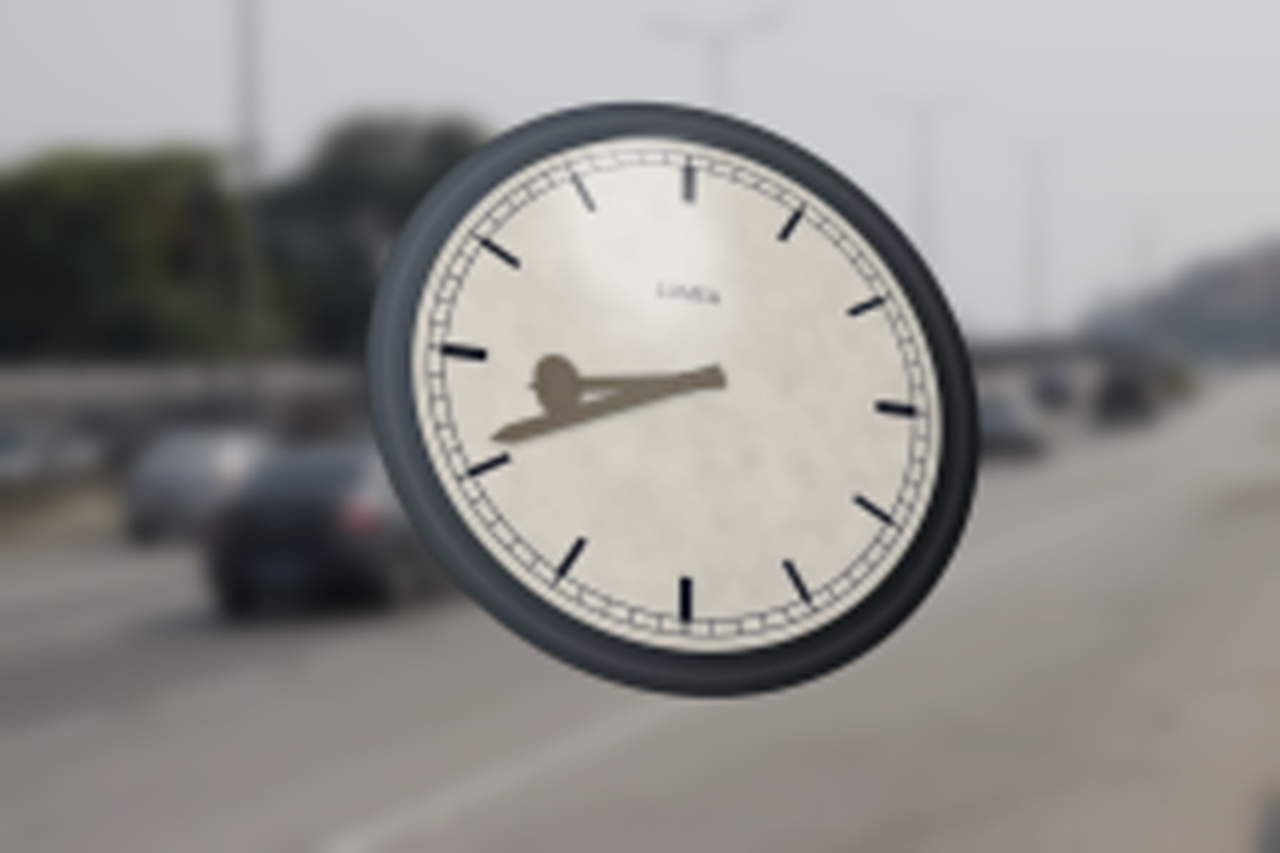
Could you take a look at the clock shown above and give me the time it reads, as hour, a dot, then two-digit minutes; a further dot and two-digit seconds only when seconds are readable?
8.41
